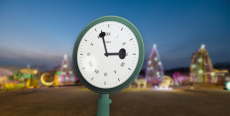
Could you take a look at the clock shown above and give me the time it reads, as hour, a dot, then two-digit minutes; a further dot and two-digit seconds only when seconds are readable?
2.57
